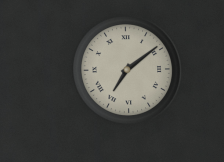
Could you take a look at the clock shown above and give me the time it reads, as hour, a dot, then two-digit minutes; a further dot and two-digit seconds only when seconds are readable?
7.09
